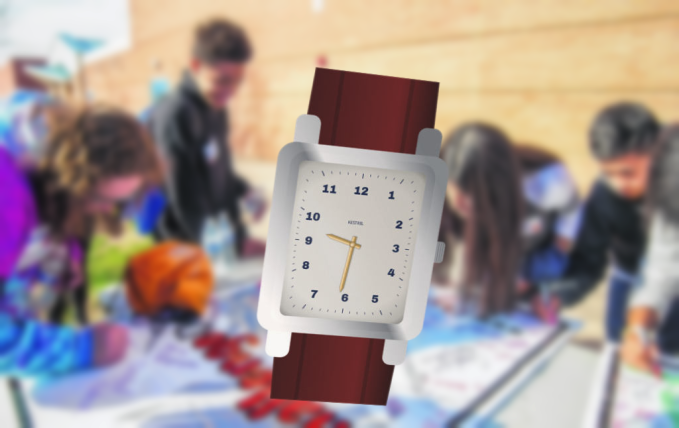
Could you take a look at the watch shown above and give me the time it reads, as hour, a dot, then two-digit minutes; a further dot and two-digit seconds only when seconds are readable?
9.31
